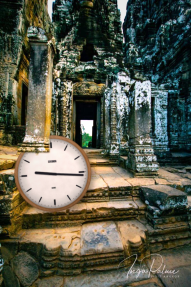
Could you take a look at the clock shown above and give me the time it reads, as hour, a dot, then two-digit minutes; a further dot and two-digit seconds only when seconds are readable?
9.16
